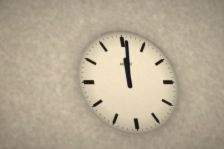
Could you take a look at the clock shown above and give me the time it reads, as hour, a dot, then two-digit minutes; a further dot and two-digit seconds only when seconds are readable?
12.01
